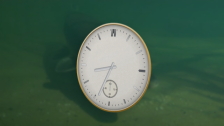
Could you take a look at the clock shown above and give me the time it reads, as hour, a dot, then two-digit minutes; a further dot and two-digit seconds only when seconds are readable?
8.34
